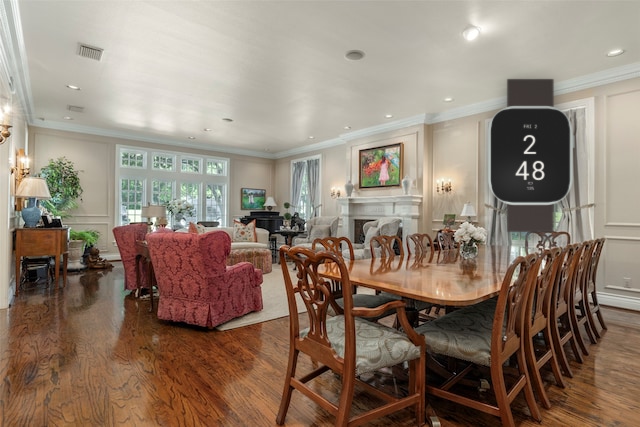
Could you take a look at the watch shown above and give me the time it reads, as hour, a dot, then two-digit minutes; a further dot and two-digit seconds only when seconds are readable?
2.48
